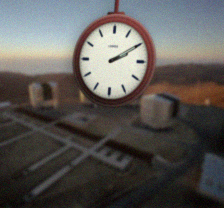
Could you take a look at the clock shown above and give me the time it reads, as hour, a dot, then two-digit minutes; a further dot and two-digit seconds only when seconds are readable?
2.10
